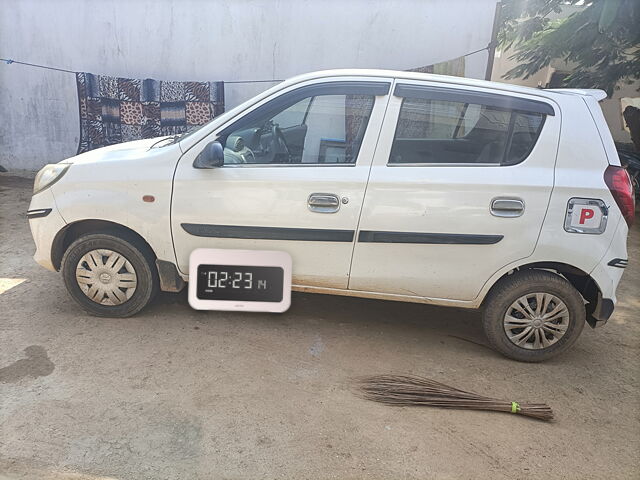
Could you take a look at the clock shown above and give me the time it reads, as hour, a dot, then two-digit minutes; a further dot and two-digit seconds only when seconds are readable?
2.23
